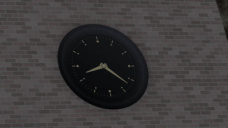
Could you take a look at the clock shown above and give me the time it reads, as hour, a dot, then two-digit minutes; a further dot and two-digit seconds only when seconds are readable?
8.22
